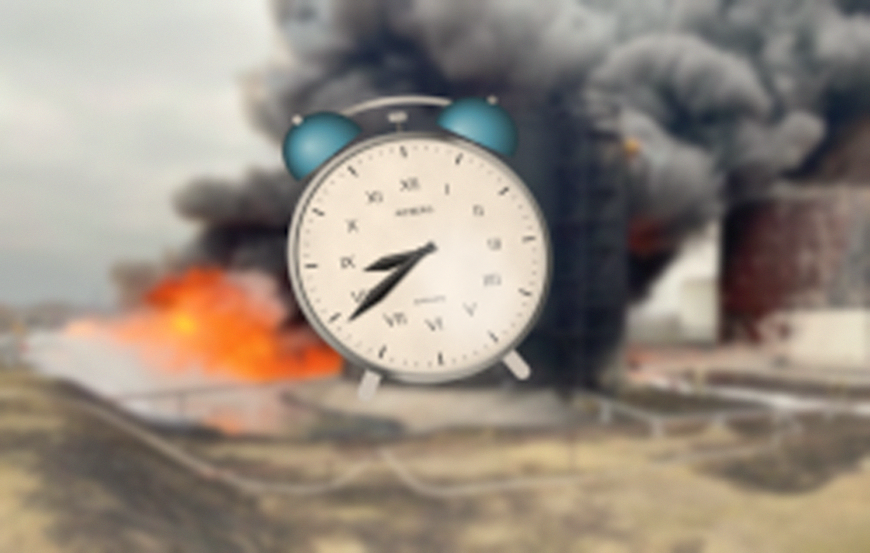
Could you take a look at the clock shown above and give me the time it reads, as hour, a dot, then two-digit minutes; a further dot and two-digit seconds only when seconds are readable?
8.39
